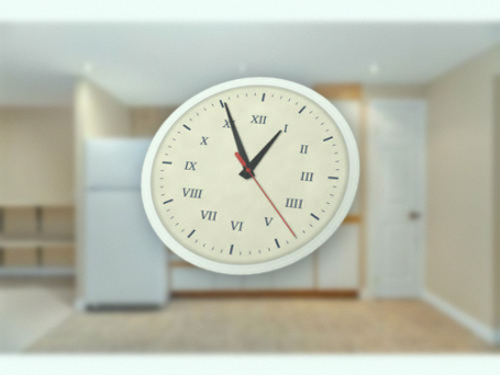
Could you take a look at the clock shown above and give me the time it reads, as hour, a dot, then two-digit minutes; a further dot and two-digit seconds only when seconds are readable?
12.55.23
